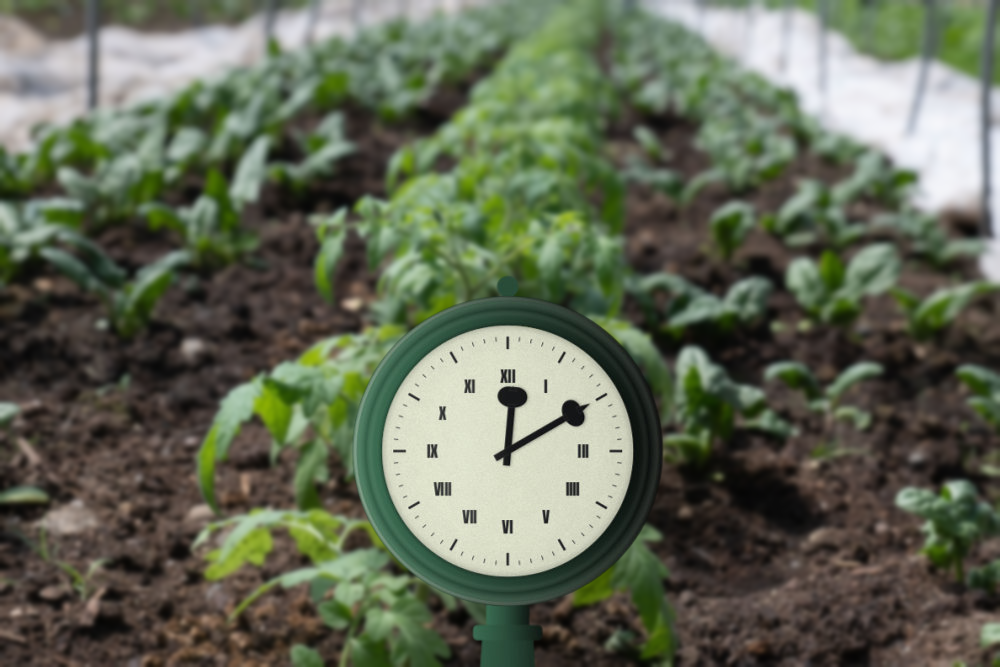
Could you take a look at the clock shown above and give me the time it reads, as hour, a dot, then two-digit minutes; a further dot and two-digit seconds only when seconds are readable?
12.10
